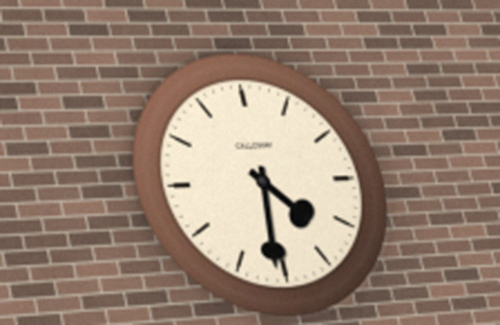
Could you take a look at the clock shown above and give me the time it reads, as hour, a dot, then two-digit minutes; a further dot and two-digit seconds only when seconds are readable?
4.31
